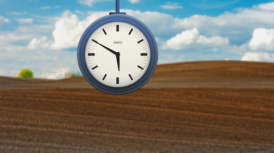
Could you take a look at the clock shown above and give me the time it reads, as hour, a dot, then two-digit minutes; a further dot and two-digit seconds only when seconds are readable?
5.50
